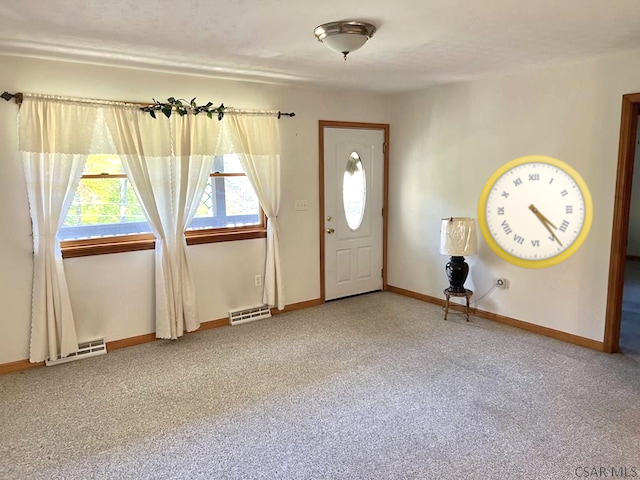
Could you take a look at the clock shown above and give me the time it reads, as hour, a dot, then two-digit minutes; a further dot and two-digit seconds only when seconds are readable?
4.24
